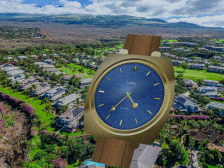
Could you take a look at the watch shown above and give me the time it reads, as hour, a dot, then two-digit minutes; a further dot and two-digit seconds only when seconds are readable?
4.36
